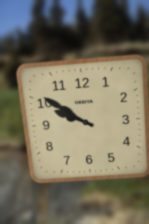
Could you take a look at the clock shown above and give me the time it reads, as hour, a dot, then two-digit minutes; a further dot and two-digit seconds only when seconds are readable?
9.51
